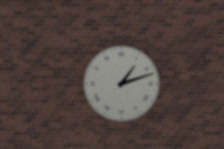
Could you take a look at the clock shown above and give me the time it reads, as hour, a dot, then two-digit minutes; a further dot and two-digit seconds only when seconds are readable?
1.12
